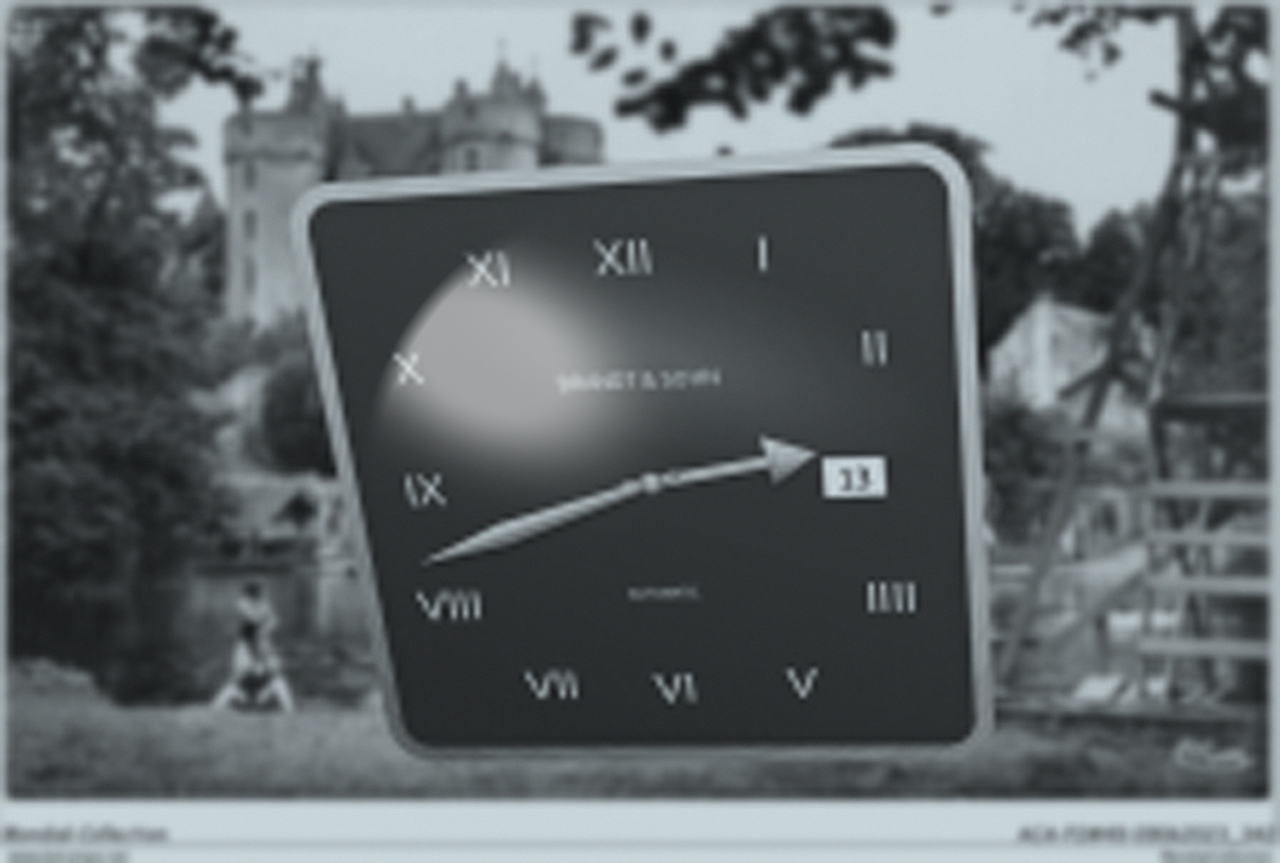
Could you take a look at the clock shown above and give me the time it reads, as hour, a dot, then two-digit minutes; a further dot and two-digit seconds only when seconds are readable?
2.42
